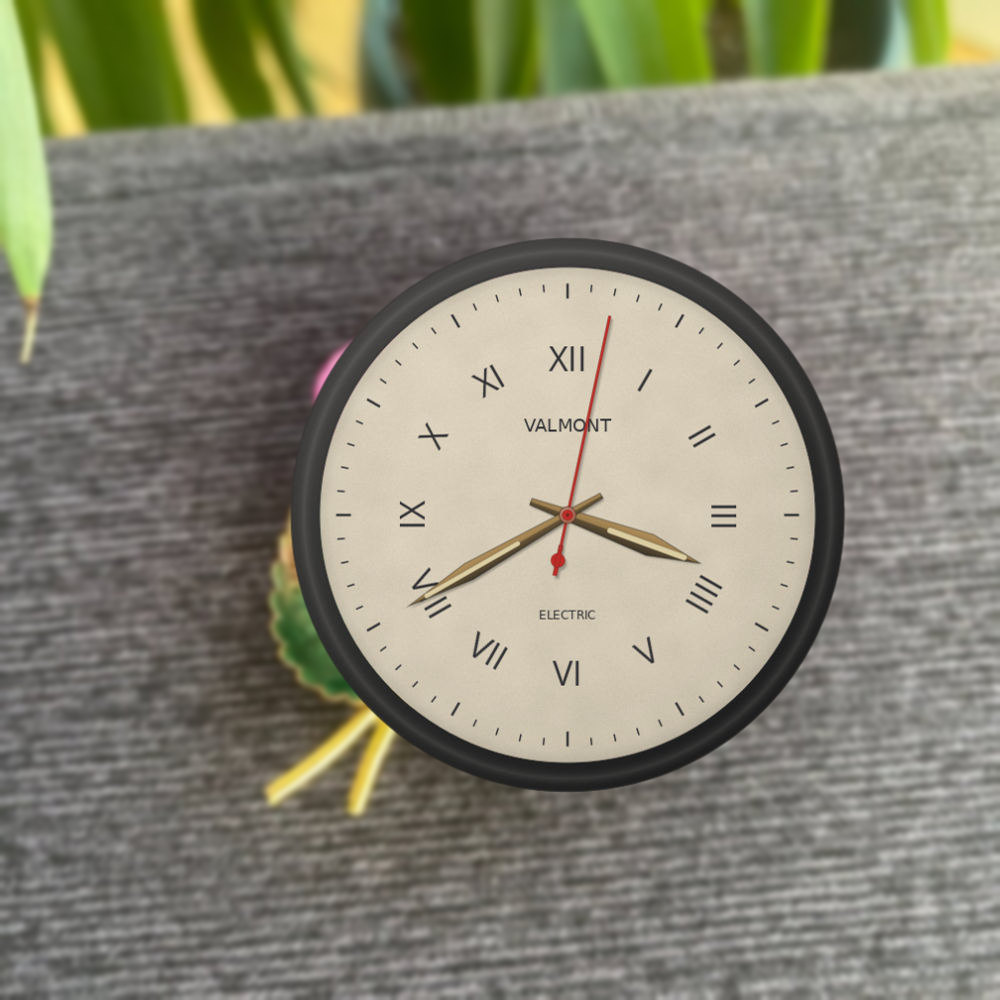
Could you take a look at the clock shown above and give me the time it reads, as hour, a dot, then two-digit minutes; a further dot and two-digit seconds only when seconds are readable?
3.40.02
